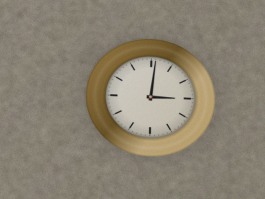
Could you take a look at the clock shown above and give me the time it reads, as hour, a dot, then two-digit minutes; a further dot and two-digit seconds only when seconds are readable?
3.01
